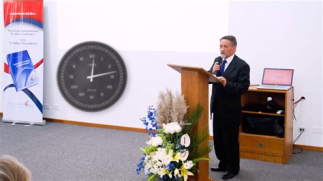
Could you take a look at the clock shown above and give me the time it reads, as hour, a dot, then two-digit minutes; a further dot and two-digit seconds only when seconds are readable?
12.13
